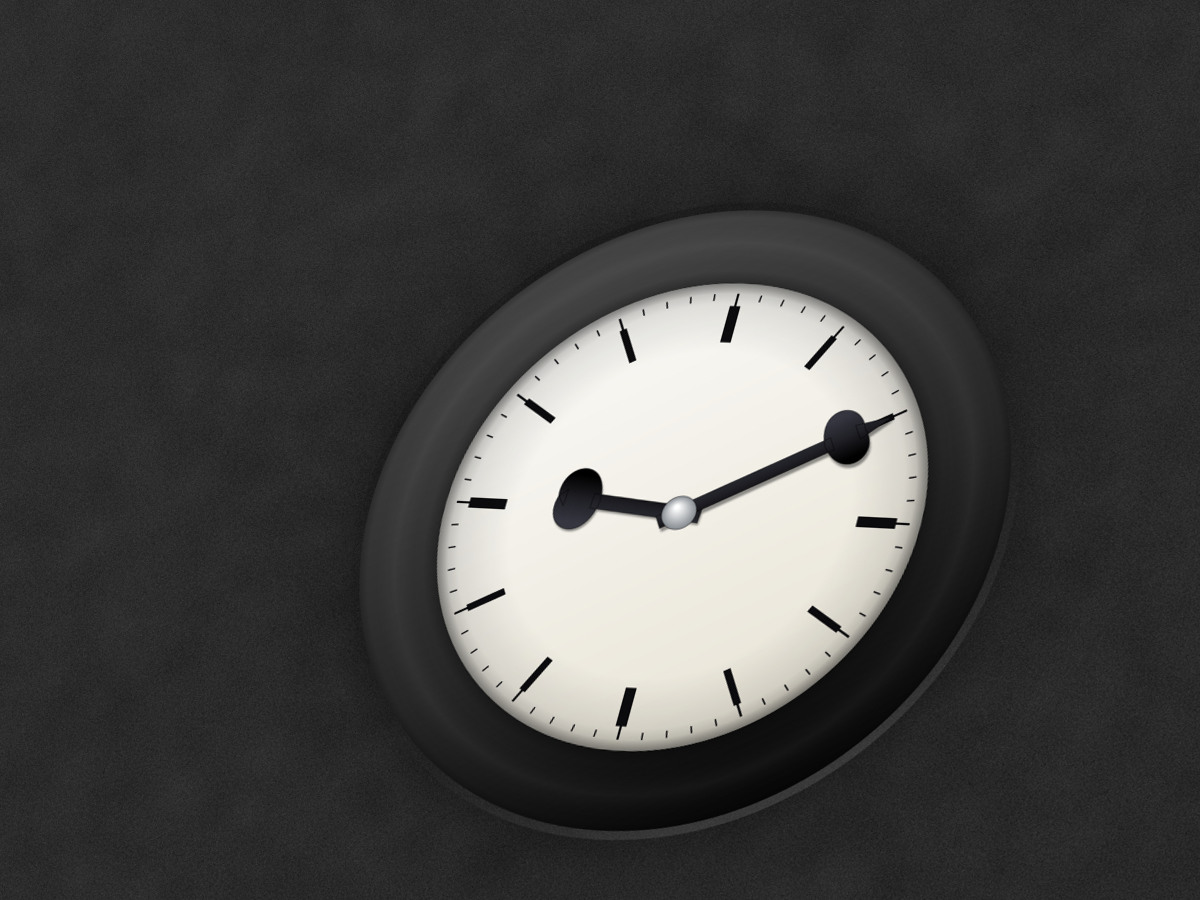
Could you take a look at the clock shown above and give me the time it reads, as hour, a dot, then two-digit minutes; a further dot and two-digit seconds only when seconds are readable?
9.10
